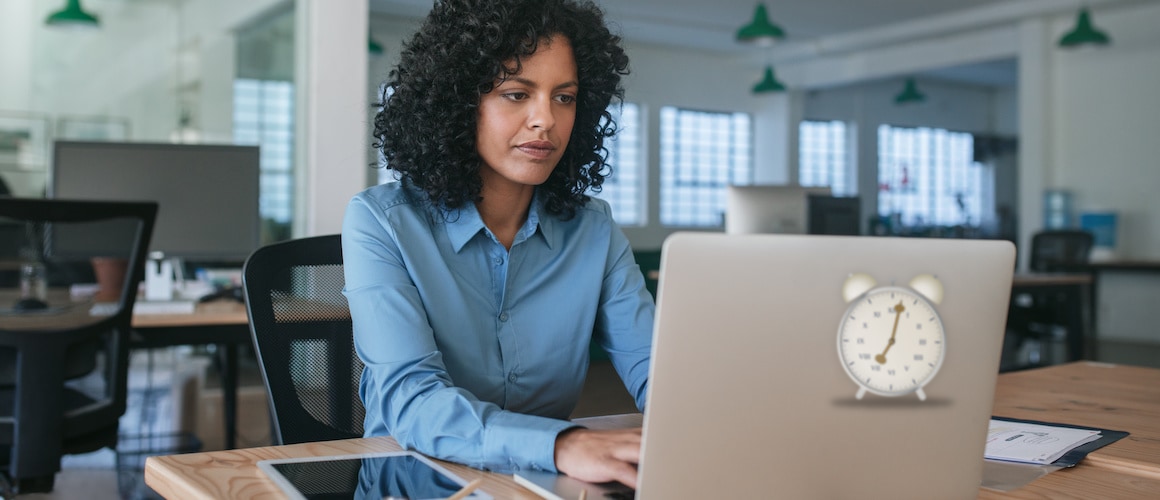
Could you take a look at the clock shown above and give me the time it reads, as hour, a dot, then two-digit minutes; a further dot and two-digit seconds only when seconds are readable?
7.02
